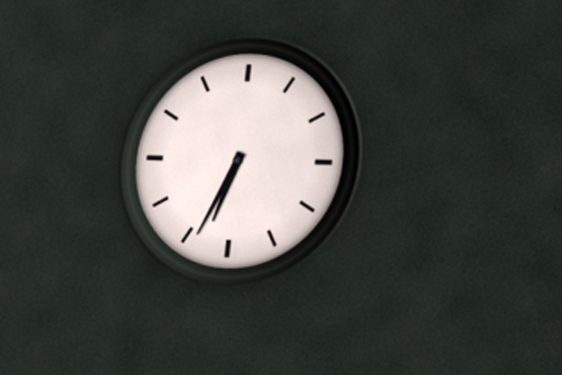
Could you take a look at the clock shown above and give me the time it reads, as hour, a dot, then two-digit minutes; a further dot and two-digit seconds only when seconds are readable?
6.34
